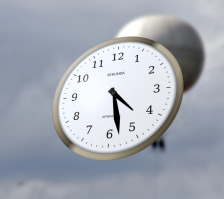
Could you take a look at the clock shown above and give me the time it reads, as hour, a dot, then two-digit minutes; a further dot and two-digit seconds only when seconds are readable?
4.28
